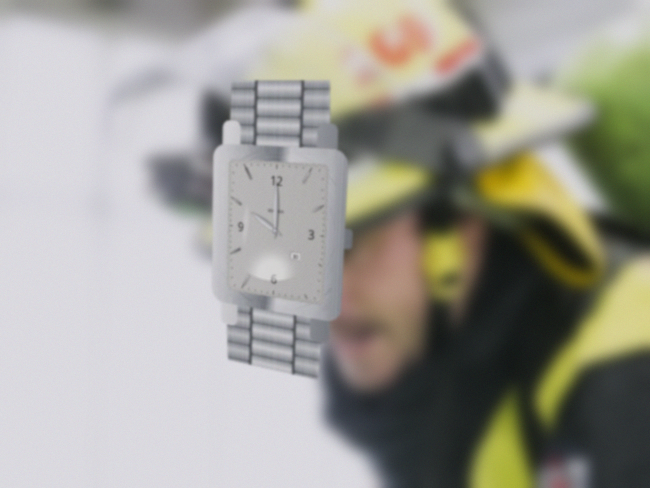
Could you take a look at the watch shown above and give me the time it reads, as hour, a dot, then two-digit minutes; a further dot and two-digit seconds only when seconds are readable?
10.00
